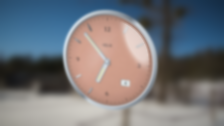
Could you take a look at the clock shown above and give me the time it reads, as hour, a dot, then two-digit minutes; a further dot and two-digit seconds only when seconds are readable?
6.53
